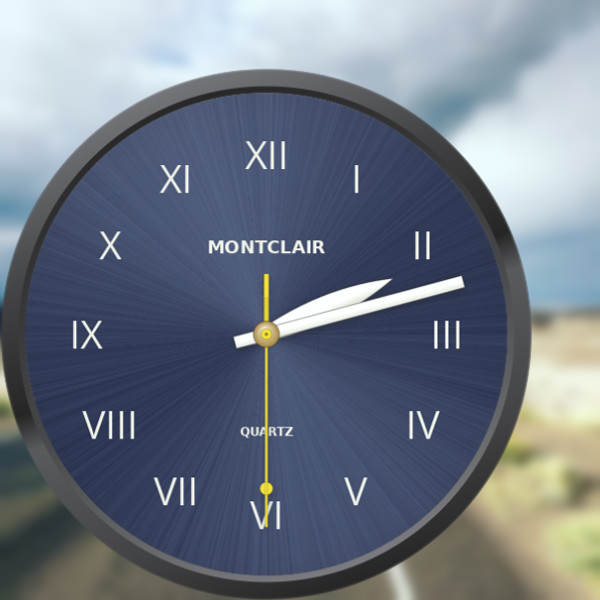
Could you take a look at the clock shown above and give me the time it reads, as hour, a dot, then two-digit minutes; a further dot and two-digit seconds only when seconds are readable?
2.12.30
